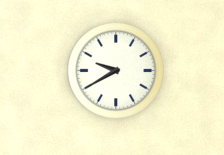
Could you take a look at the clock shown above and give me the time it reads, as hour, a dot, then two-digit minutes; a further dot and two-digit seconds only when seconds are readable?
9.40
